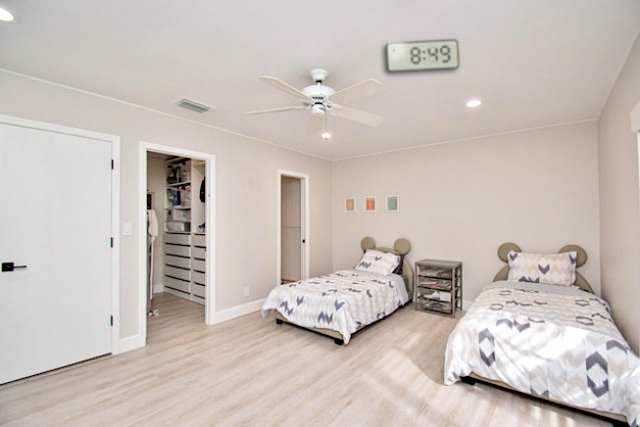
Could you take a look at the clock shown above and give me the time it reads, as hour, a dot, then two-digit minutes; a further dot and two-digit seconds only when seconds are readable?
8.49
